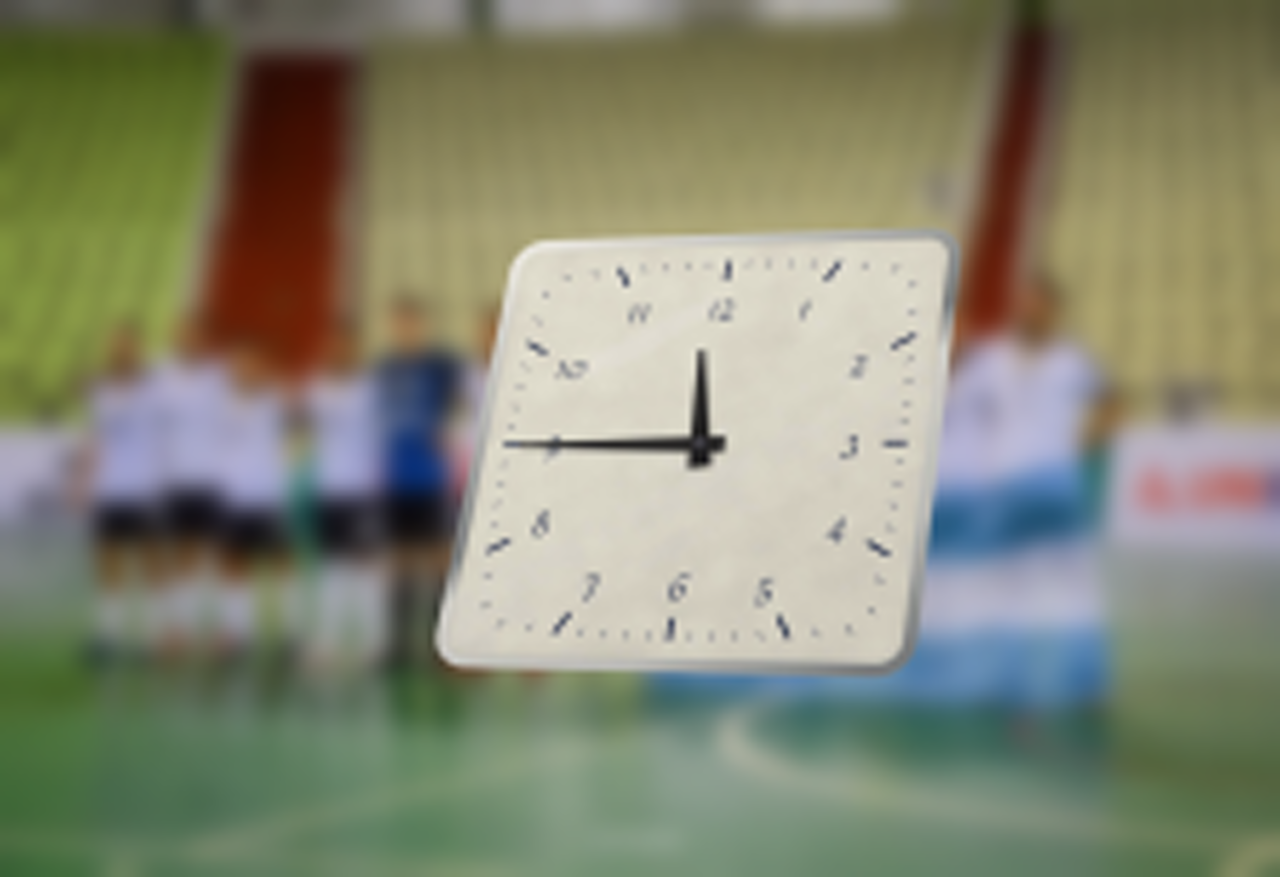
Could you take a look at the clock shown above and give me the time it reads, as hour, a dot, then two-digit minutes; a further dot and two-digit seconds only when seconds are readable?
11.45
